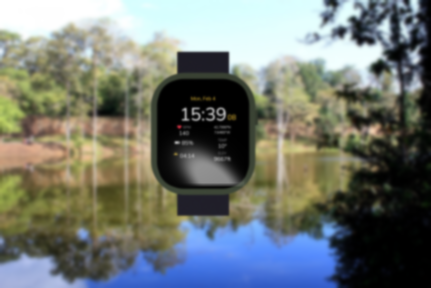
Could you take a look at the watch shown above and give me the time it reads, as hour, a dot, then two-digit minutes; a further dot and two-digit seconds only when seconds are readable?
15.39
